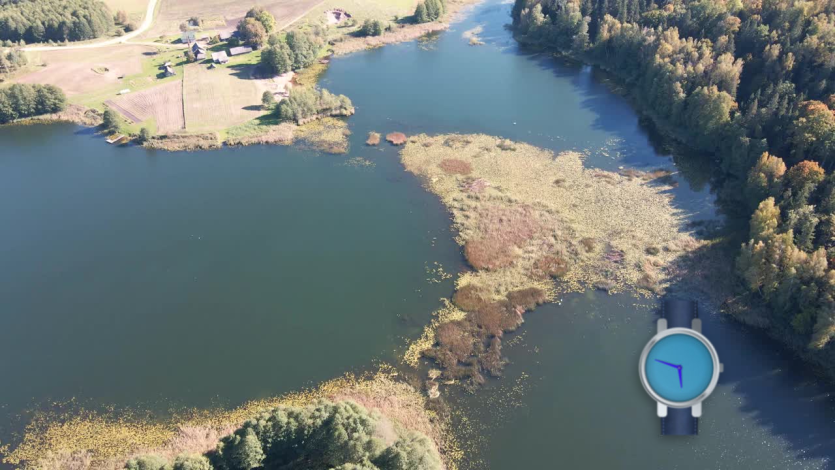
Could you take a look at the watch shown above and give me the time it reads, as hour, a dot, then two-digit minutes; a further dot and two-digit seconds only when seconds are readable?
5.48
